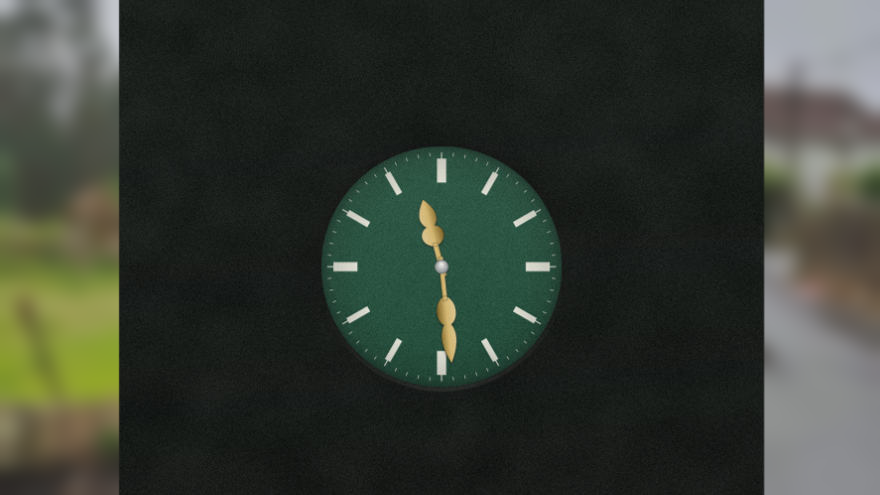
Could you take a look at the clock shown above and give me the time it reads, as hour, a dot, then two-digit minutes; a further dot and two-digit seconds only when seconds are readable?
11.29
